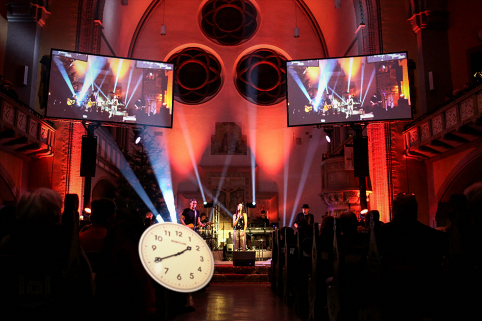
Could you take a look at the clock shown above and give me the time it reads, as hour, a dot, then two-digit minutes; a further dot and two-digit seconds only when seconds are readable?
1.40
